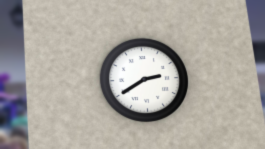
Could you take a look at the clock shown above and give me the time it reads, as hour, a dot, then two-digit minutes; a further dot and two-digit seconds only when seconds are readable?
2.40
